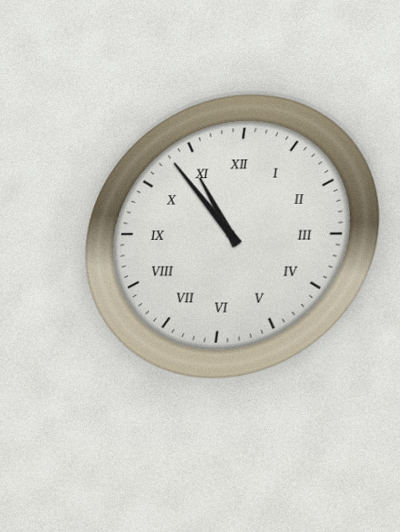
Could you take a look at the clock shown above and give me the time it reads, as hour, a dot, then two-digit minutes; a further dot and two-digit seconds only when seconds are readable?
10.53
